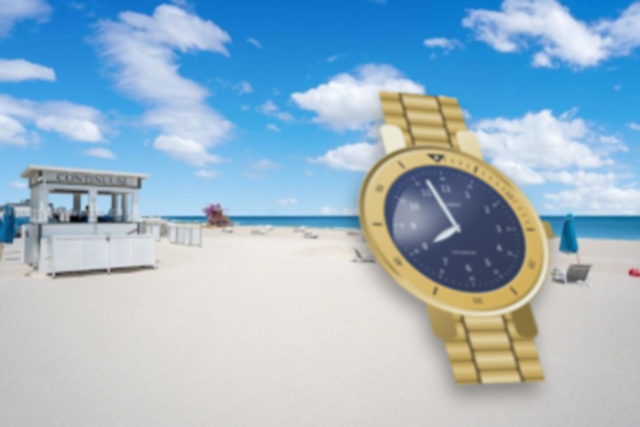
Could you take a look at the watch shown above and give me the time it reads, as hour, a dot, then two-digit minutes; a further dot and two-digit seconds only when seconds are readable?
7.57
